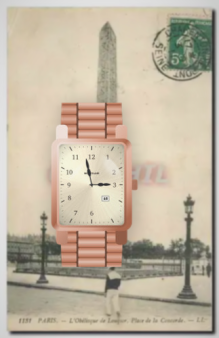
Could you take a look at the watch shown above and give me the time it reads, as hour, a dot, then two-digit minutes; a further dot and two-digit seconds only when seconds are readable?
2.58
